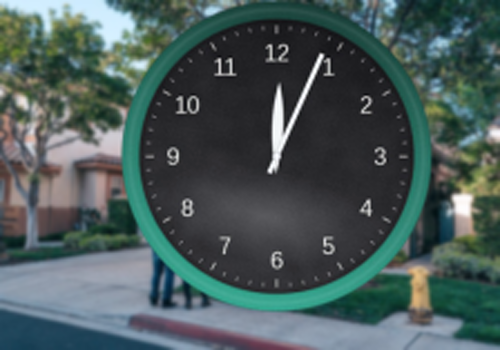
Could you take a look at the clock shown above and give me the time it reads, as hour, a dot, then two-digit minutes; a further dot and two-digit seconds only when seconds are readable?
12.04
